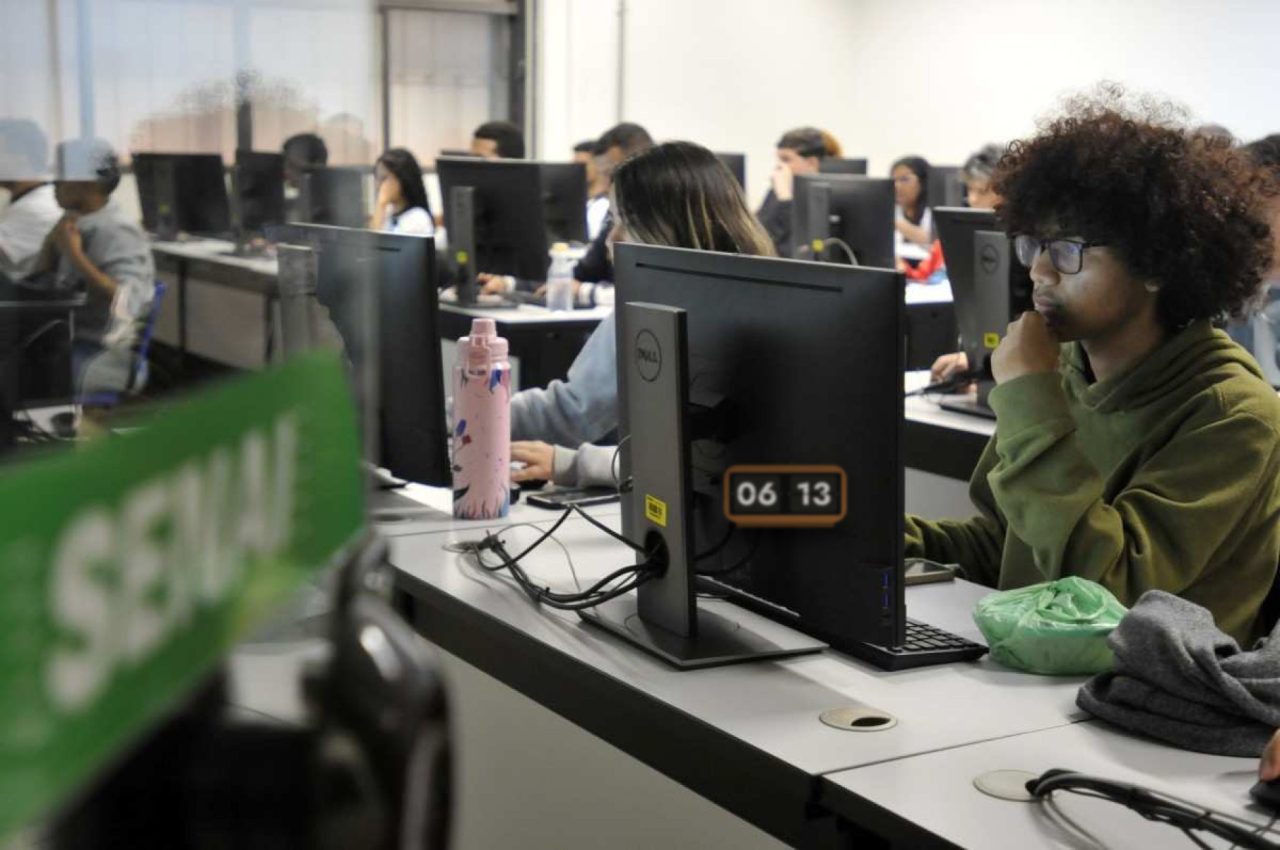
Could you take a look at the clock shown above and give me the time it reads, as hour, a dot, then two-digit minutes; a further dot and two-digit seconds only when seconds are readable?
6.13
